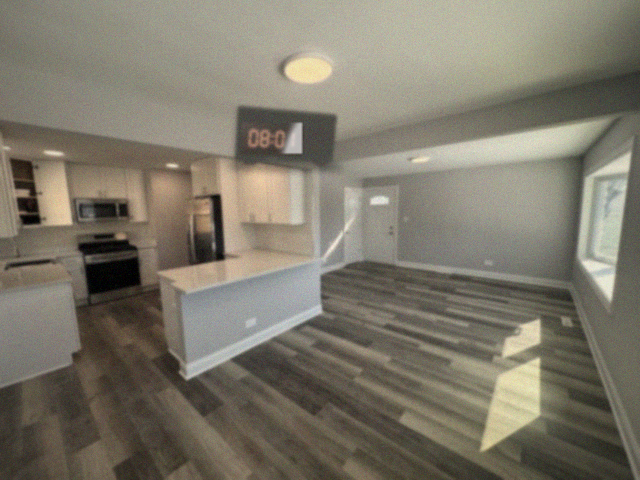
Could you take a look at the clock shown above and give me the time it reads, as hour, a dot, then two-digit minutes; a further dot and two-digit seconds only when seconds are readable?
8.01
